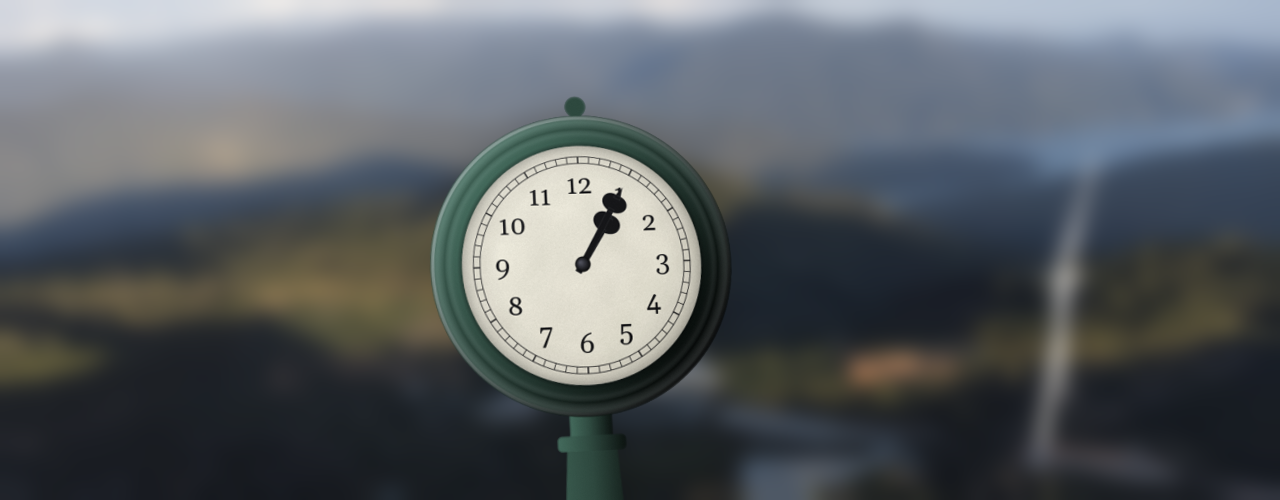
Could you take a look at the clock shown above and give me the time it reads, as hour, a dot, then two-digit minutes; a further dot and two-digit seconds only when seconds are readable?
1.05
